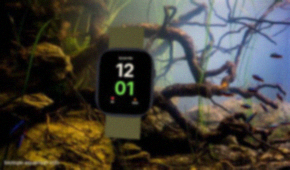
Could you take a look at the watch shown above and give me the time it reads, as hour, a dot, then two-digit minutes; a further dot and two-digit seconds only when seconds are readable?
12.01
